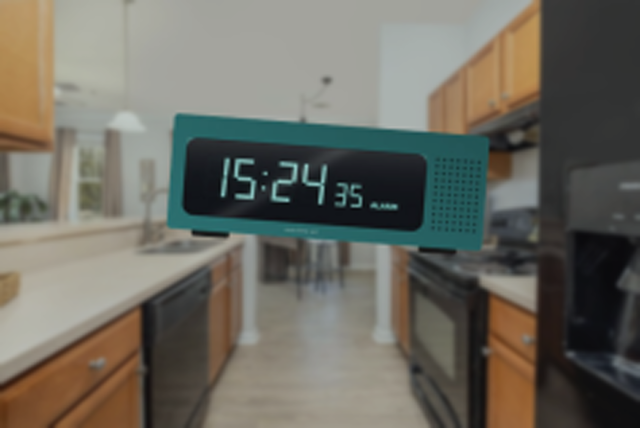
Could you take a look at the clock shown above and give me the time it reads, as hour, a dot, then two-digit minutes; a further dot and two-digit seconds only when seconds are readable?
15.24.35
